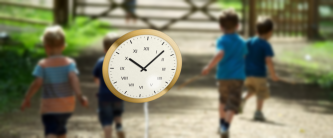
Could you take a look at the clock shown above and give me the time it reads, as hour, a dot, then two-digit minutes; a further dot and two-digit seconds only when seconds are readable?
10.07
